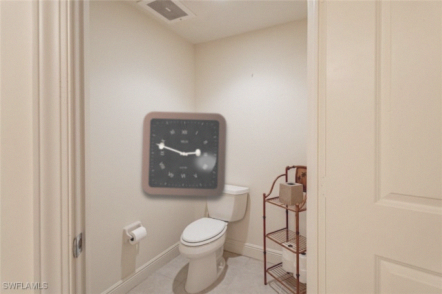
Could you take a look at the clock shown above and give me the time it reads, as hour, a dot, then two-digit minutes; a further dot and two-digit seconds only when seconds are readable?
2.48
